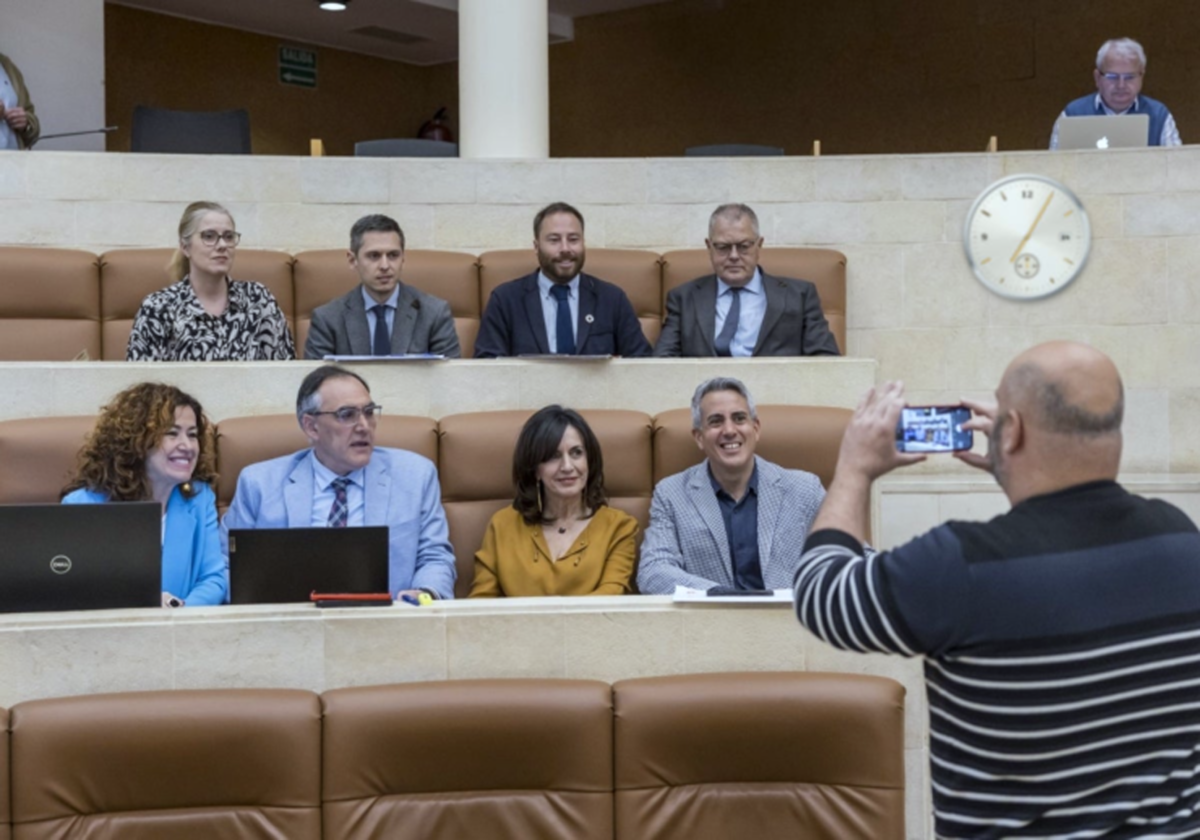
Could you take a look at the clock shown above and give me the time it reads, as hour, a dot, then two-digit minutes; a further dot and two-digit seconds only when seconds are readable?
7.05
